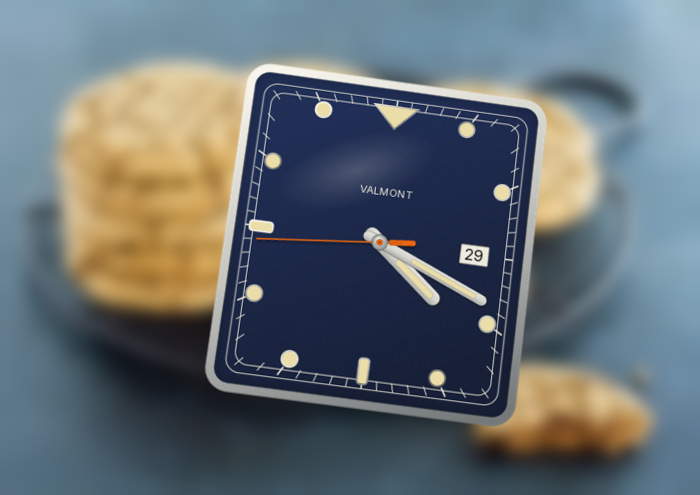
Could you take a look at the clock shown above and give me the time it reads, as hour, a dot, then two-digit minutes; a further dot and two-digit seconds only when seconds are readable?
4.18.44
